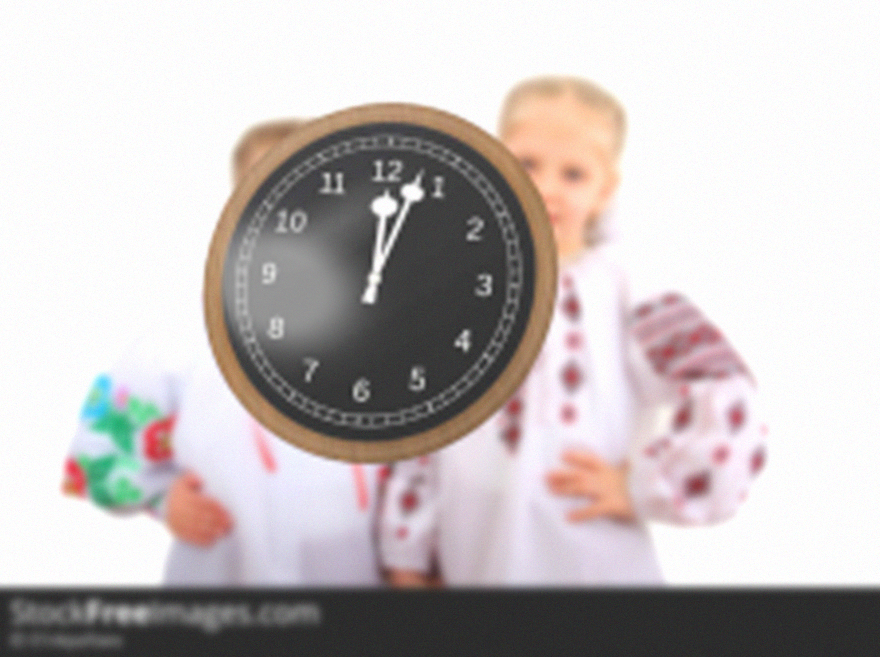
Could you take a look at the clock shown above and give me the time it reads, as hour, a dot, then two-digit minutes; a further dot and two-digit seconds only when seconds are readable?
12.03
